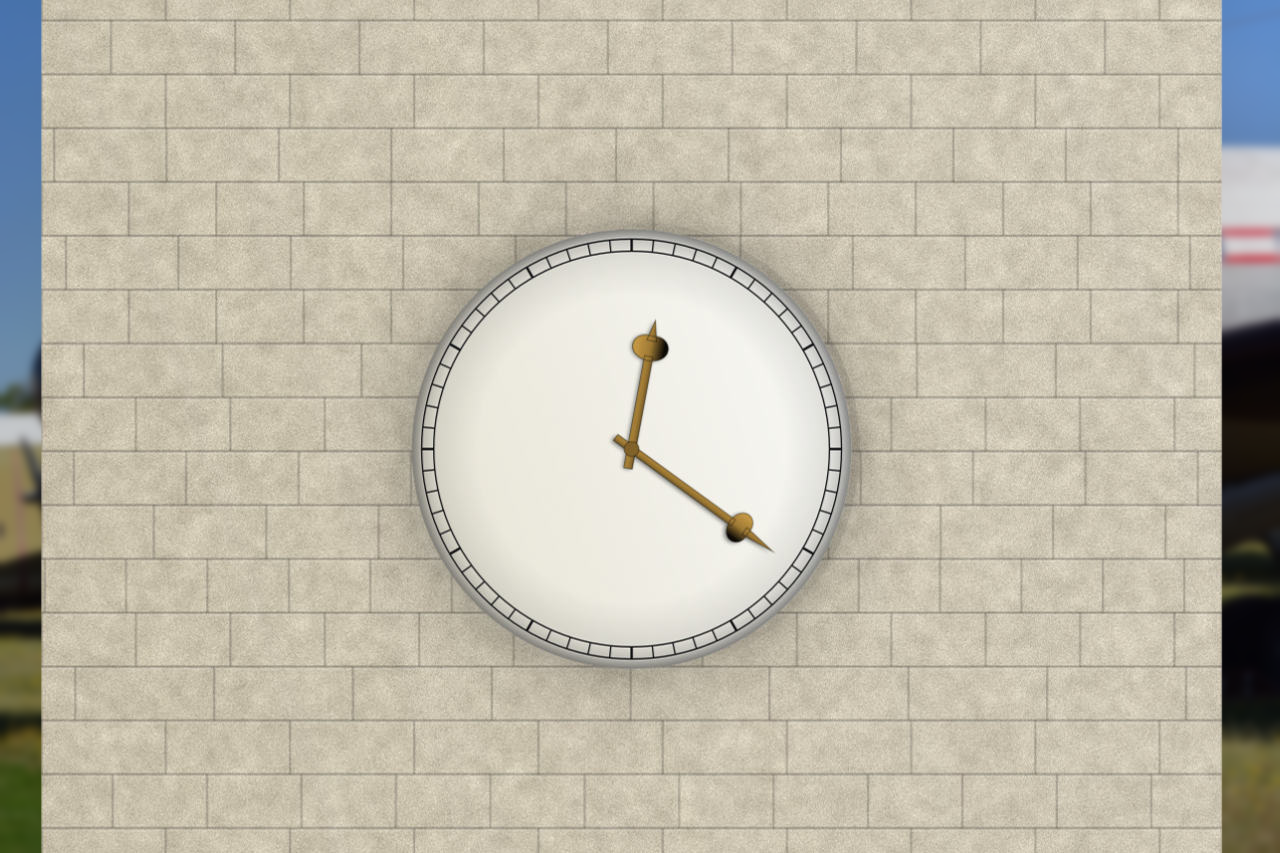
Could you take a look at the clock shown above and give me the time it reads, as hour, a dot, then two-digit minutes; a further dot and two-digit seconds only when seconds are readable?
12.21
